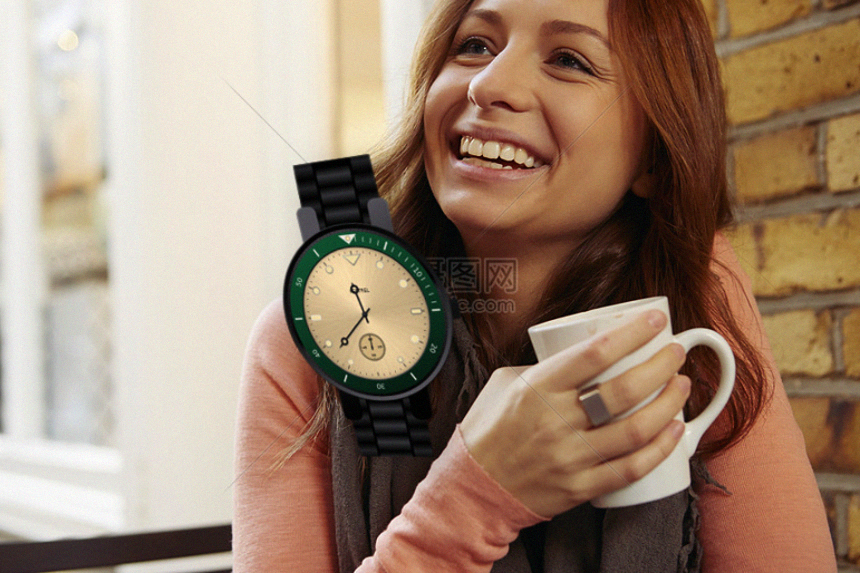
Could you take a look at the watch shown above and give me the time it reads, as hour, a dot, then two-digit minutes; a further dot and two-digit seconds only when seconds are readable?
11.38
